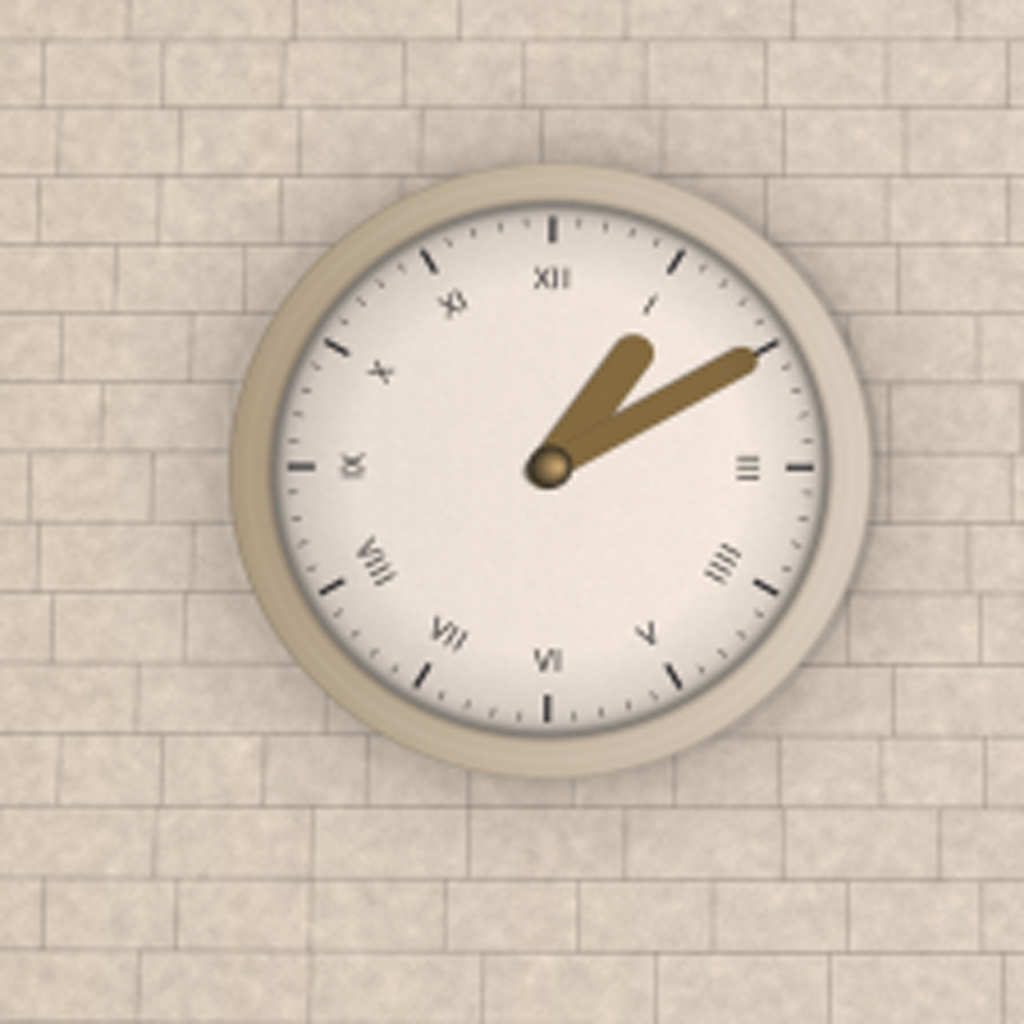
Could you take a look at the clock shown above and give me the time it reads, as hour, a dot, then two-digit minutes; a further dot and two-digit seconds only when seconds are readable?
1.10
